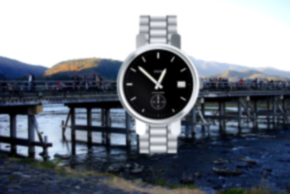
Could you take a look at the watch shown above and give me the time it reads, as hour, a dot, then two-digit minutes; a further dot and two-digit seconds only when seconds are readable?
12.52
